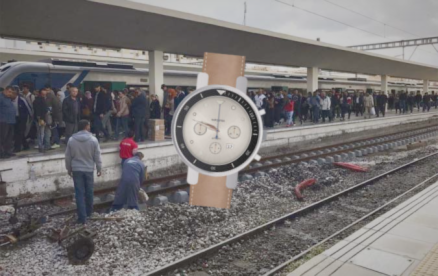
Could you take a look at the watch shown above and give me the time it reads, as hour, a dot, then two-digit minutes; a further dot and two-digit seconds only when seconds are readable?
9.48
